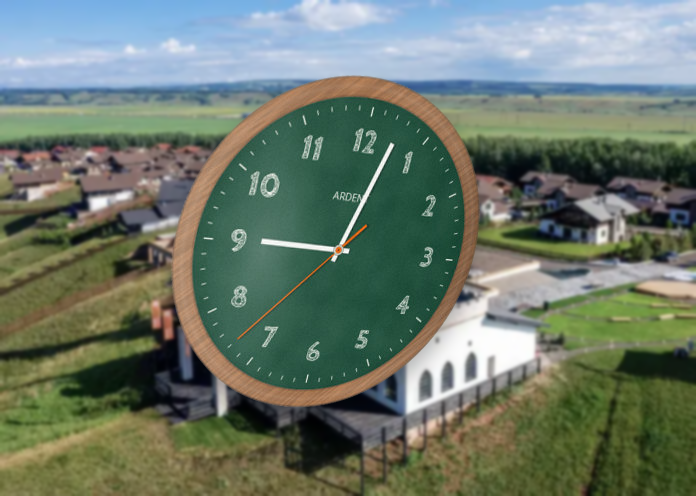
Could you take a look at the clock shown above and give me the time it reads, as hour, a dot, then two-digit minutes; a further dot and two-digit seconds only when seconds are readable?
9.02.37
